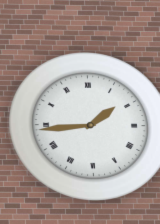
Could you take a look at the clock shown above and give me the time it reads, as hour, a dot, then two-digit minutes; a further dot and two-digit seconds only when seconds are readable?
1.44
